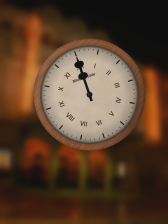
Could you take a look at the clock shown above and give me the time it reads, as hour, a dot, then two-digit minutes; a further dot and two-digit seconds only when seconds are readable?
12.00
